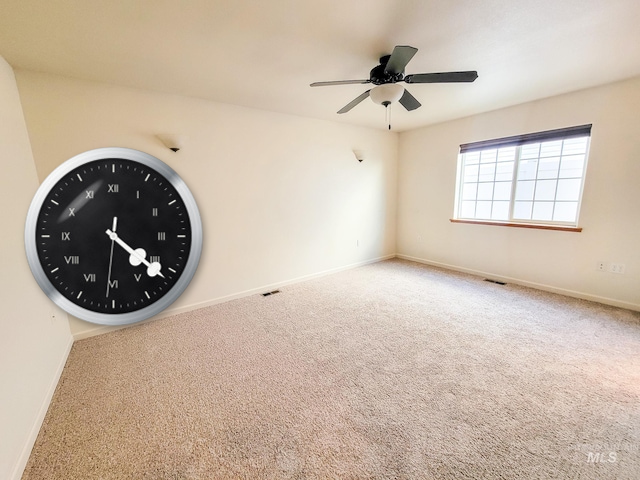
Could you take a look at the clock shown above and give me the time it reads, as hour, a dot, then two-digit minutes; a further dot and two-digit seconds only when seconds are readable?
4.21.31
